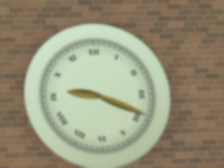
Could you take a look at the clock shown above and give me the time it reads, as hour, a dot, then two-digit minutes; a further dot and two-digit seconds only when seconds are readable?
9.19
